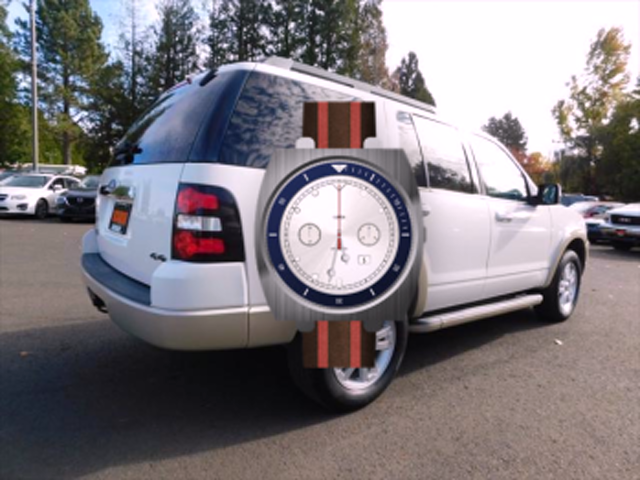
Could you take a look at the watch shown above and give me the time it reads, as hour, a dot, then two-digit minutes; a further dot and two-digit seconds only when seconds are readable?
5.32
